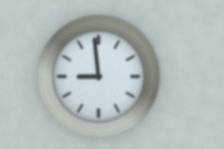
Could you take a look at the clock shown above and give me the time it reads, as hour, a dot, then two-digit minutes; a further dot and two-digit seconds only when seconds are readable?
8.59
